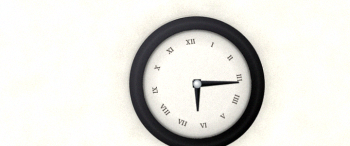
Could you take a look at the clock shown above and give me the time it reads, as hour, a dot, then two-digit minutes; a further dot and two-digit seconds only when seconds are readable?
6.16
